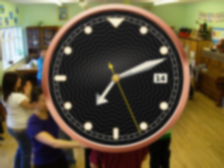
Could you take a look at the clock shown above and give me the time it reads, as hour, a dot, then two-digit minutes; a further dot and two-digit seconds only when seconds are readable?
7.11.26
